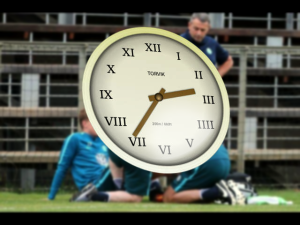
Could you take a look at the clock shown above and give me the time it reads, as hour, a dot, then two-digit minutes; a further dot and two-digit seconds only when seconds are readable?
2.36
